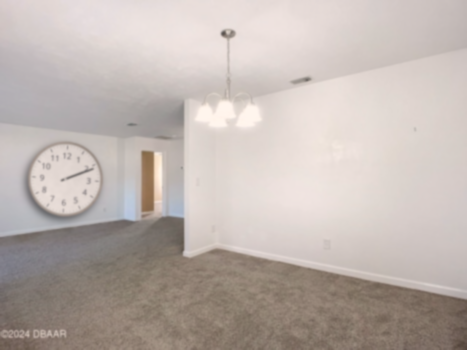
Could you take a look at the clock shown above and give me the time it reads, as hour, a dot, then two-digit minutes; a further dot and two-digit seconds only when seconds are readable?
2.11
